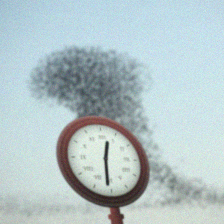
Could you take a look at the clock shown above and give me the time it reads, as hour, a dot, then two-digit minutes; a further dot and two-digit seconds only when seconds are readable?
12.31
